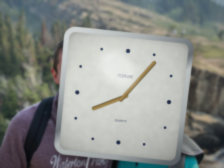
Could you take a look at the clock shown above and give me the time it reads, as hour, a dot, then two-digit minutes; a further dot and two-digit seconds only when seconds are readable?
8.06
